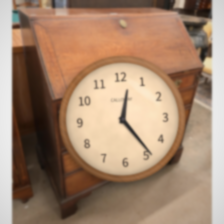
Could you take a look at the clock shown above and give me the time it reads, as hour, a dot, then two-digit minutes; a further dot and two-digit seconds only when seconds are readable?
12.24
